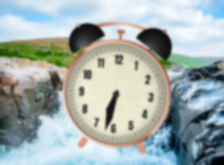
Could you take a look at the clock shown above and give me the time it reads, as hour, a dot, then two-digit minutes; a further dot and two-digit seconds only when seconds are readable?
6.32
